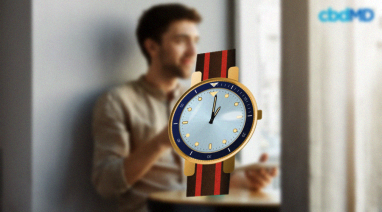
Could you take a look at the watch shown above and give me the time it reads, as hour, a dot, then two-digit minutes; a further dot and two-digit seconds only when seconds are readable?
1.01
